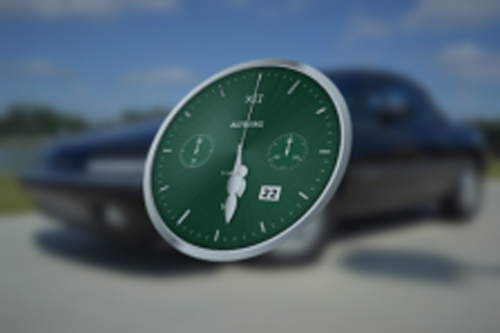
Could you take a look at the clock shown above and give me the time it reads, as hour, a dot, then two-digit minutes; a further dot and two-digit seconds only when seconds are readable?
5.29
